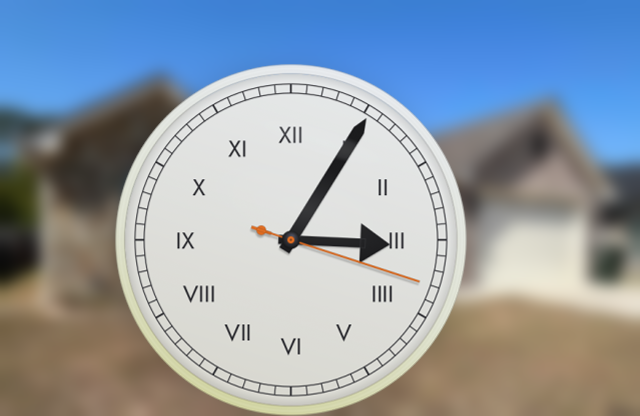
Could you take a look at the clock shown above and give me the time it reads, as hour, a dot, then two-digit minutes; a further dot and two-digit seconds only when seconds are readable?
3.05.18
